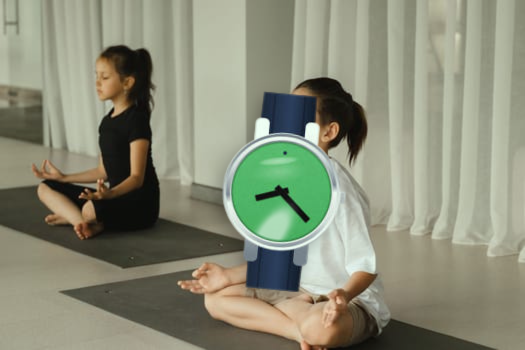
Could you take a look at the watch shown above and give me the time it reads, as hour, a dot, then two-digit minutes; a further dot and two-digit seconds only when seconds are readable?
8.22
